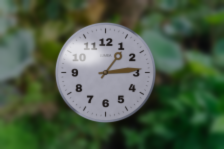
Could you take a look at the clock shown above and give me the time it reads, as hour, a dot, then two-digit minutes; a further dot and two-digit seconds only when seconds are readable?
1.14
